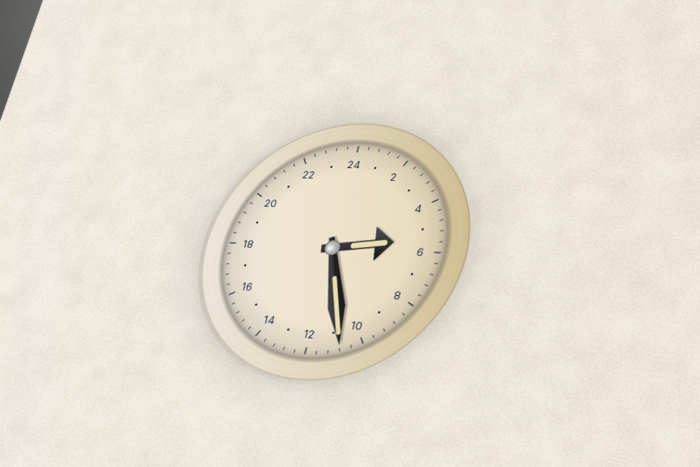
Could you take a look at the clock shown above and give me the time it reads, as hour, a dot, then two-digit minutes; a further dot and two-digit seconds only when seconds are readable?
5.27
